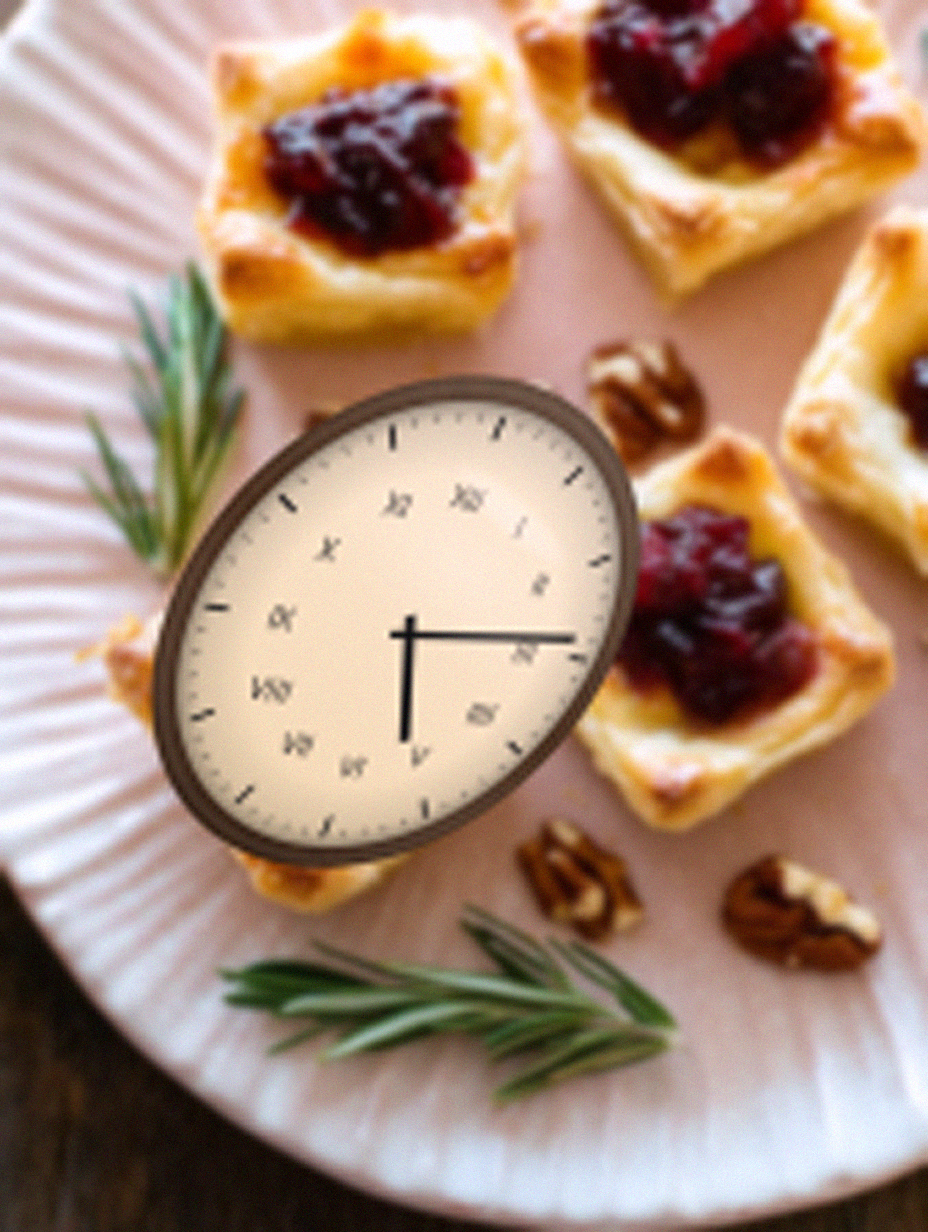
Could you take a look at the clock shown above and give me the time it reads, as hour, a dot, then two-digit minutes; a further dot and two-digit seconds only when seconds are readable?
5.14
